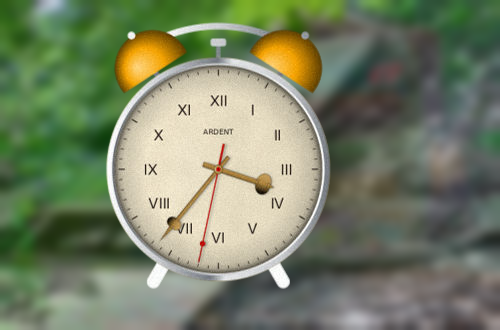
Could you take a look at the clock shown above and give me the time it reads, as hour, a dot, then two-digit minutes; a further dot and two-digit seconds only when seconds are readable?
3.36.32
